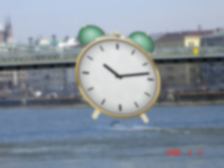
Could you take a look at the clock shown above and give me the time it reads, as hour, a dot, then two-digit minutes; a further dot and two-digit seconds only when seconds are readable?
10.13
